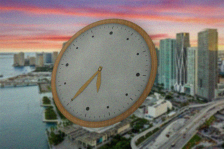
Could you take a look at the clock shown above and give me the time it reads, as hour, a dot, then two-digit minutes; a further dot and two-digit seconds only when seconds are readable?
5.35
